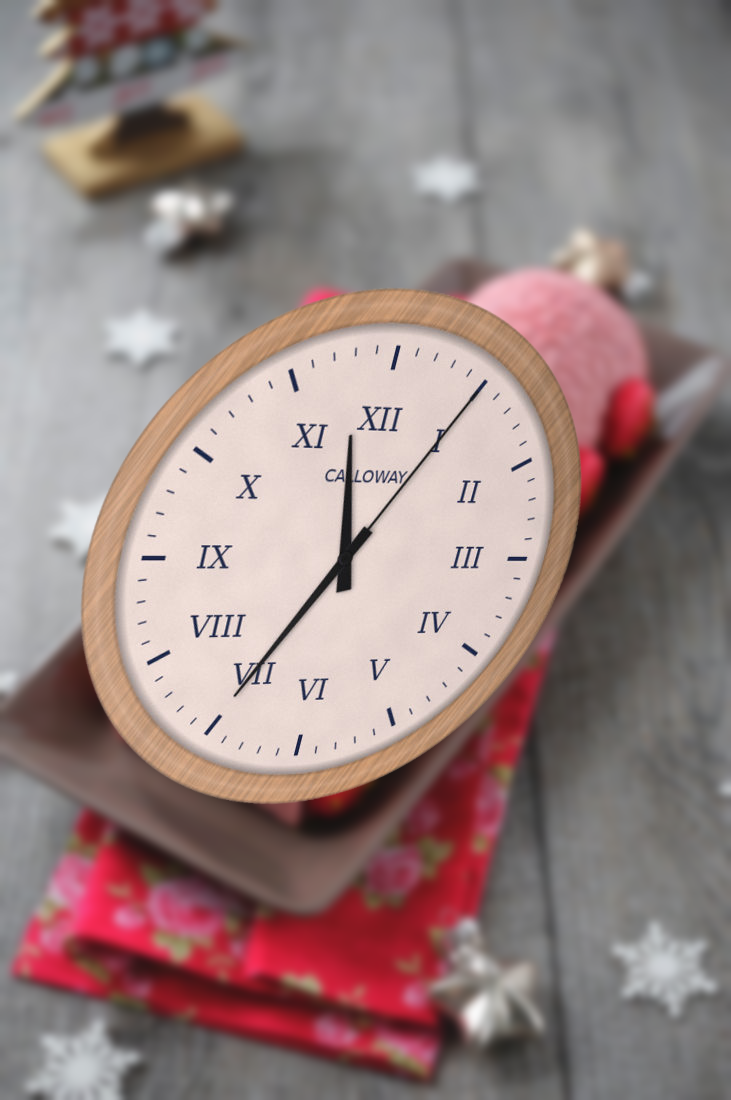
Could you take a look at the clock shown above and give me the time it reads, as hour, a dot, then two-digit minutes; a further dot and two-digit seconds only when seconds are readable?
11.35.05
